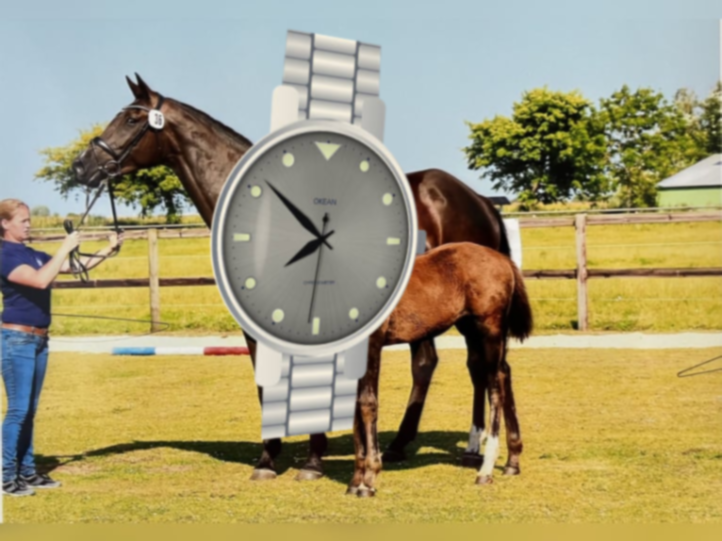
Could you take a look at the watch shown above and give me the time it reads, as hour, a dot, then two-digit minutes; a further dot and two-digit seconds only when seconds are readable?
7.51.31
